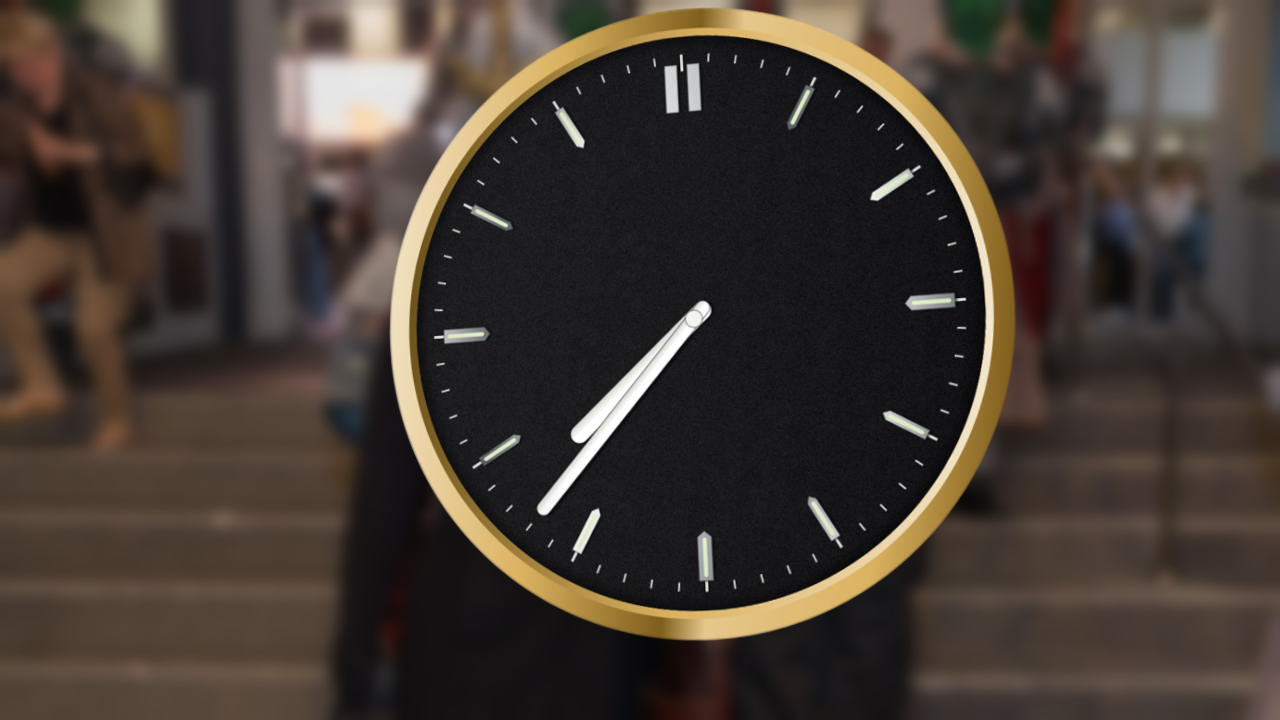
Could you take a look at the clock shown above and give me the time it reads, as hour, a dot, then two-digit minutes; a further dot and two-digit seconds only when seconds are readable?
7.37
